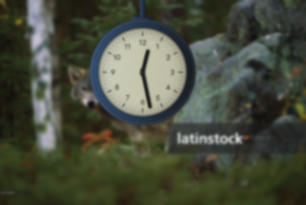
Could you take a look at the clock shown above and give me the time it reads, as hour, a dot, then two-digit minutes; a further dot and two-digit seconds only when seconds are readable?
12.28
